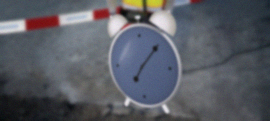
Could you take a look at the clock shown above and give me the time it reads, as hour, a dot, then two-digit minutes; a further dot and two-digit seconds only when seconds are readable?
7.07
